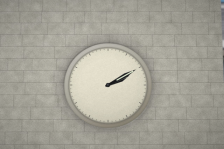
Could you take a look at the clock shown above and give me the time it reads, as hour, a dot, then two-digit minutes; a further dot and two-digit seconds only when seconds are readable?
2.10
